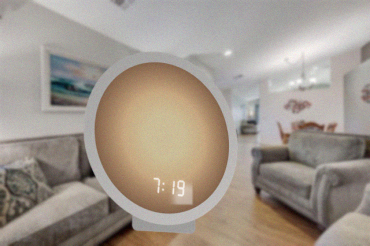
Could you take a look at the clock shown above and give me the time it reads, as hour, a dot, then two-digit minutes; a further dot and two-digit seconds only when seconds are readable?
7.19
